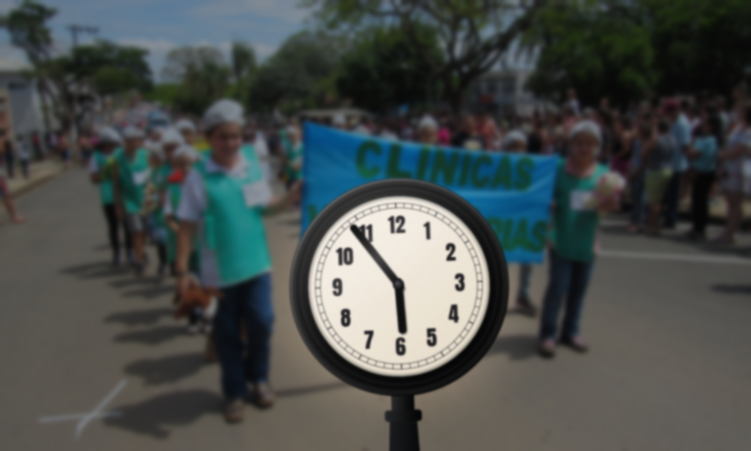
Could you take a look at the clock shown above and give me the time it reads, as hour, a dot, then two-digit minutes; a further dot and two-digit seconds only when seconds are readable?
5.54
